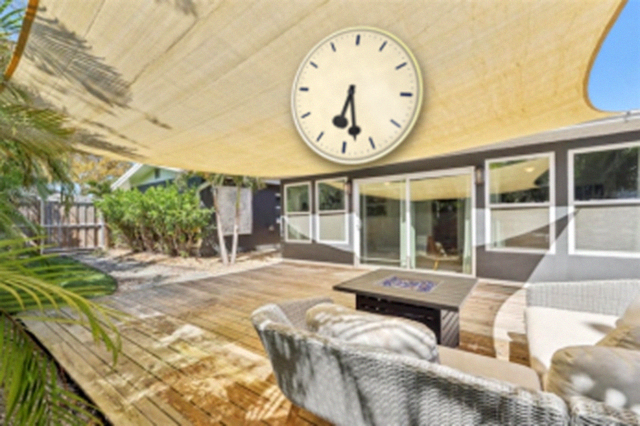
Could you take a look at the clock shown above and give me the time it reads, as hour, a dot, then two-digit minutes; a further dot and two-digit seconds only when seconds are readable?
6.28
